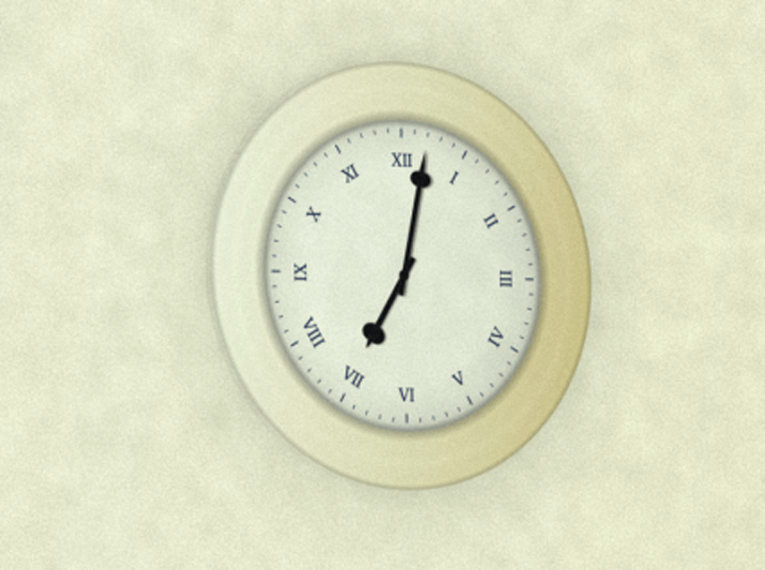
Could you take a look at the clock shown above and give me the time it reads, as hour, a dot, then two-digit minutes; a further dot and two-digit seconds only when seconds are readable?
7.02
